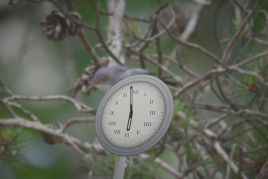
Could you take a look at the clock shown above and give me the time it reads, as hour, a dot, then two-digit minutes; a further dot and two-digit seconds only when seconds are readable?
5.58
